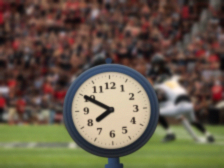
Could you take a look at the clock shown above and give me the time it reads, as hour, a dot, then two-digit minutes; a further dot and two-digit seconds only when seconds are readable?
7.50
